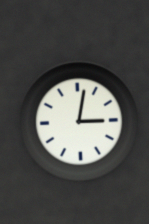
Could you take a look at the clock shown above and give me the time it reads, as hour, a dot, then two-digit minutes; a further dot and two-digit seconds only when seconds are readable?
3.02
